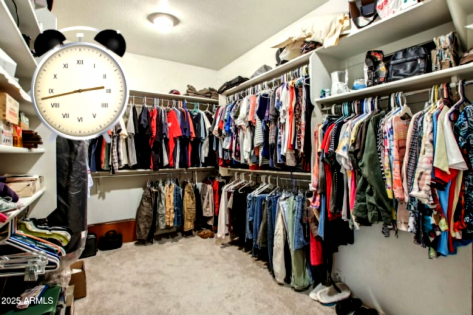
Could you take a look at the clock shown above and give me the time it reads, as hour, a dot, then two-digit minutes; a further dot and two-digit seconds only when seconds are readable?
2.43
